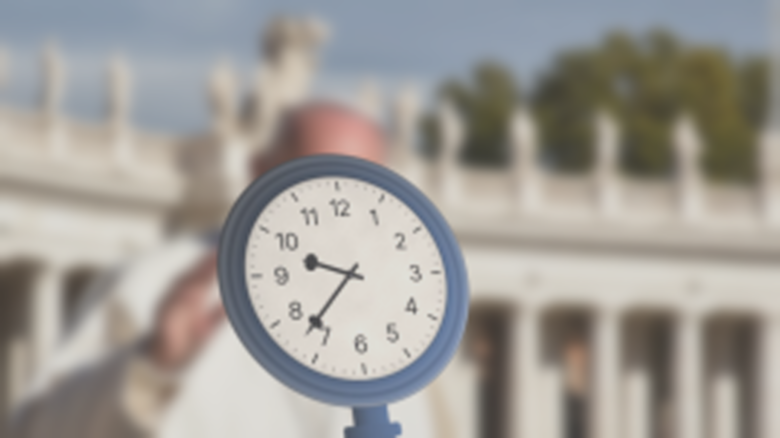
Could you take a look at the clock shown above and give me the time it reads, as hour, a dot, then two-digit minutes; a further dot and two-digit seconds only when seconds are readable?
9.37
